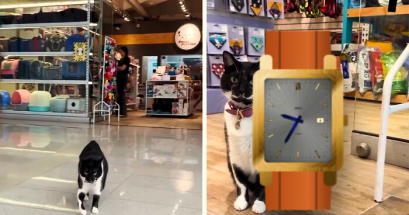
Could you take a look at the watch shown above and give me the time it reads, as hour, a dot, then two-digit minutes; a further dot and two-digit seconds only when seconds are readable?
9.35
